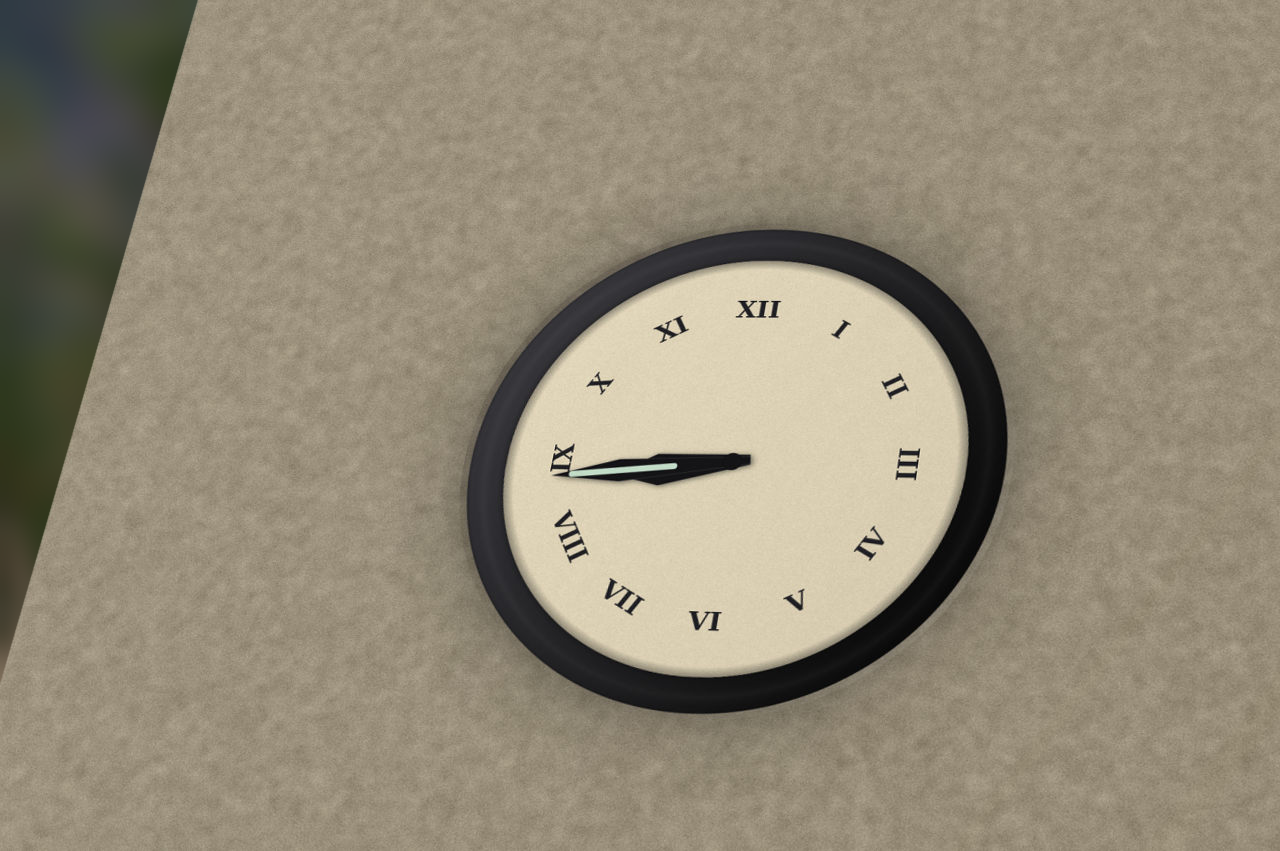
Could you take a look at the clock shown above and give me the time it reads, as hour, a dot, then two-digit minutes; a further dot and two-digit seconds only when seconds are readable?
8.44
